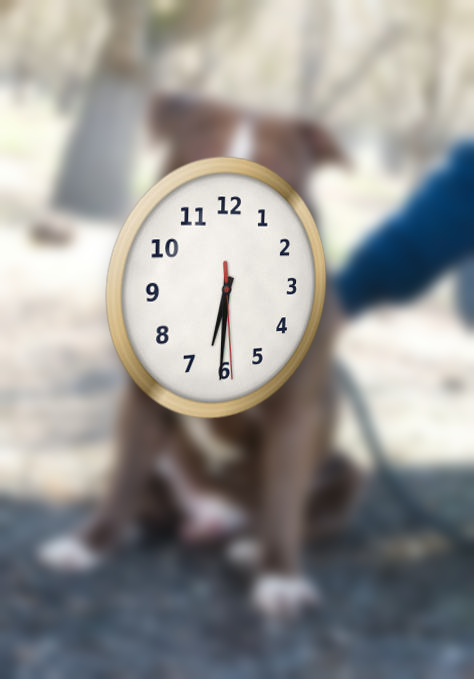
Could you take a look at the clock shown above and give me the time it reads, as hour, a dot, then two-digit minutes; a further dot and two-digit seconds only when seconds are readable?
6.30.29
